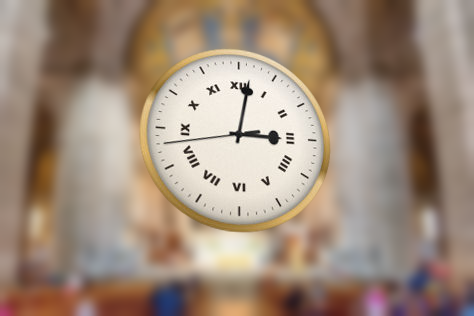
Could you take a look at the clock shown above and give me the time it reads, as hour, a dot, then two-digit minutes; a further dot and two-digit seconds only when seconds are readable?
3.01.43
